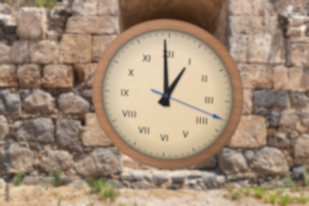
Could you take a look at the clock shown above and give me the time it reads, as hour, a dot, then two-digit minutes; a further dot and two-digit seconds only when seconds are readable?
12.59.18
